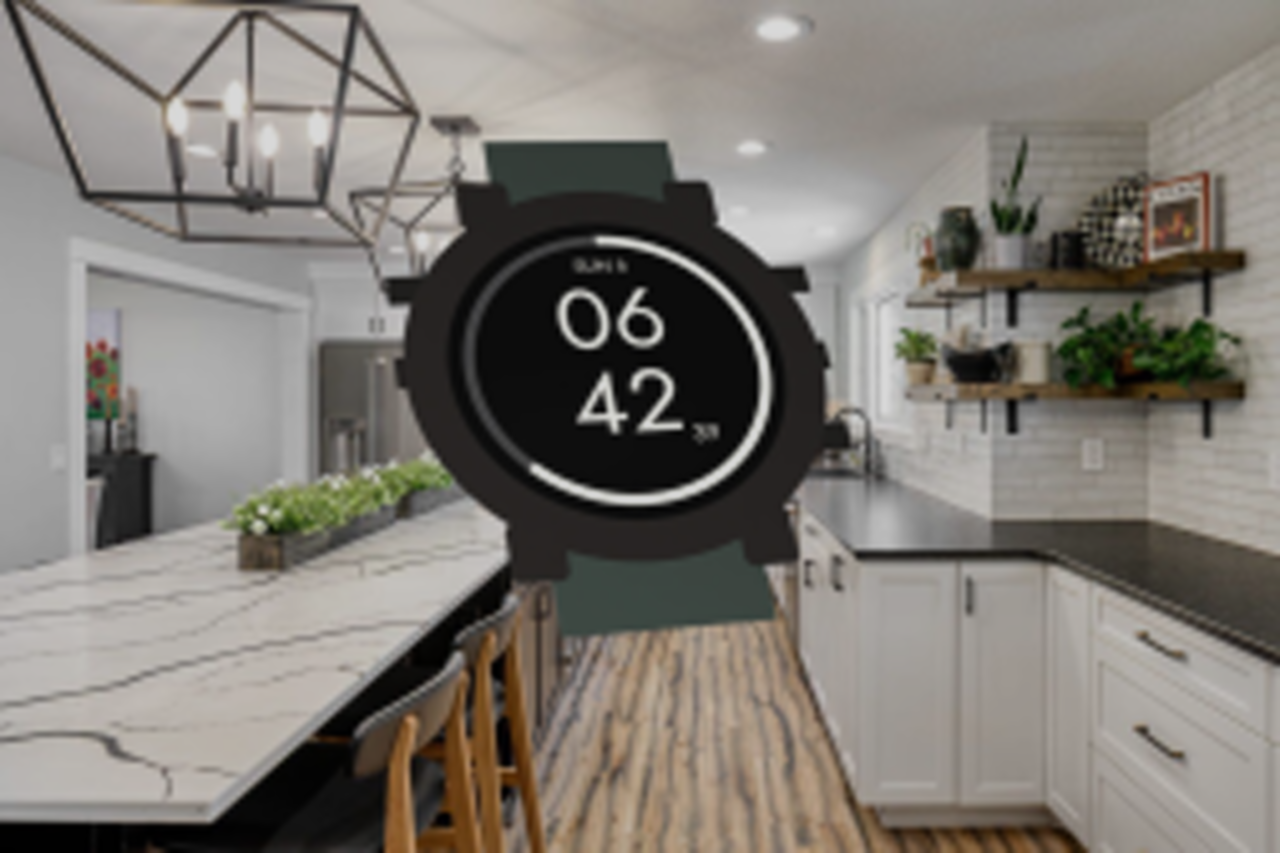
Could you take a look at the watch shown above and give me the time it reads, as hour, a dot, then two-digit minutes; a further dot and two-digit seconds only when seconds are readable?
6.42
